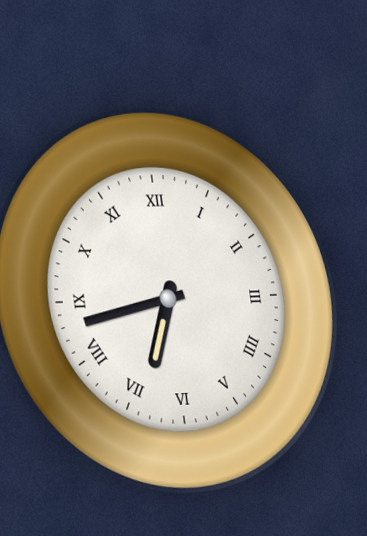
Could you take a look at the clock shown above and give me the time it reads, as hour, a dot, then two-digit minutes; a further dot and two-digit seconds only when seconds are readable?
6.43
